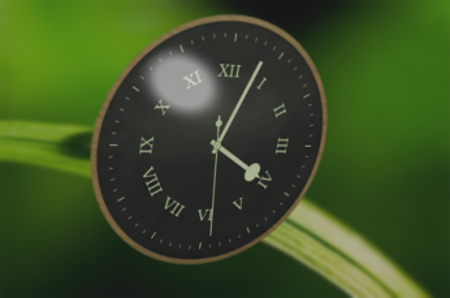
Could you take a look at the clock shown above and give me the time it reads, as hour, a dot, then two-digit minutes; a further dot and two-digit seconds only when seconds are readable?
4.03.29
